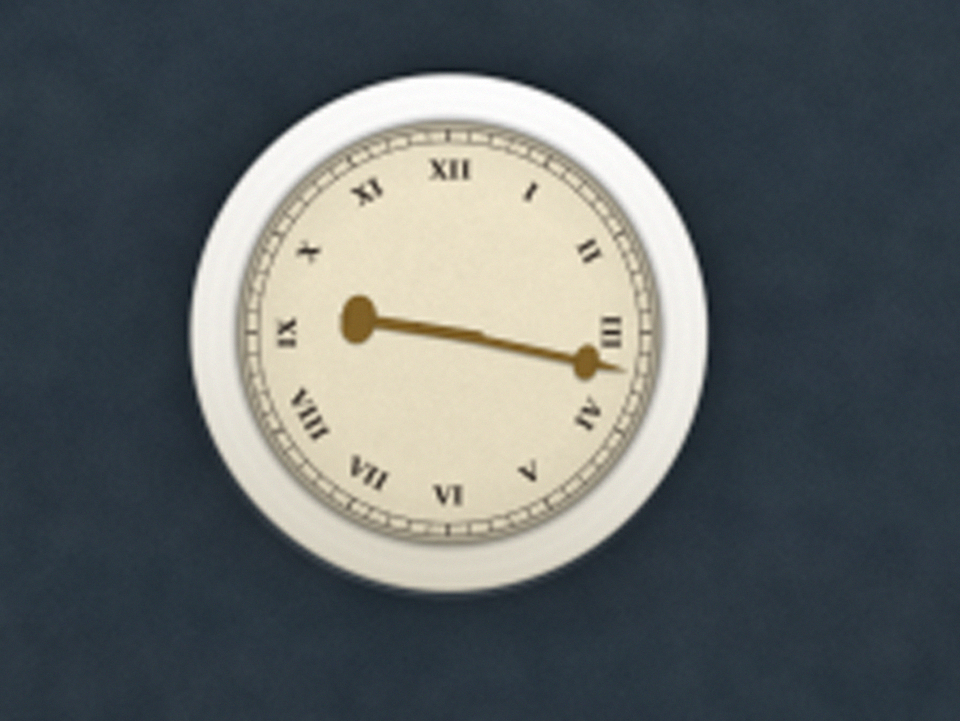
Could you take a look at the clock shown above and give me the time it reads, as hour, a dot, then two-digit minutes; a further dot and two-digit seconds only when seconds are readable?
9.17
